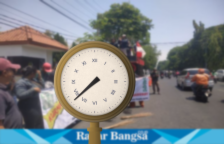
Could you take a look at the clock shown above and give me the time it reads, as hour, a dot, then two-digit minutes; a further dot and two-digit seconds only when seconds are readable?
7.38
